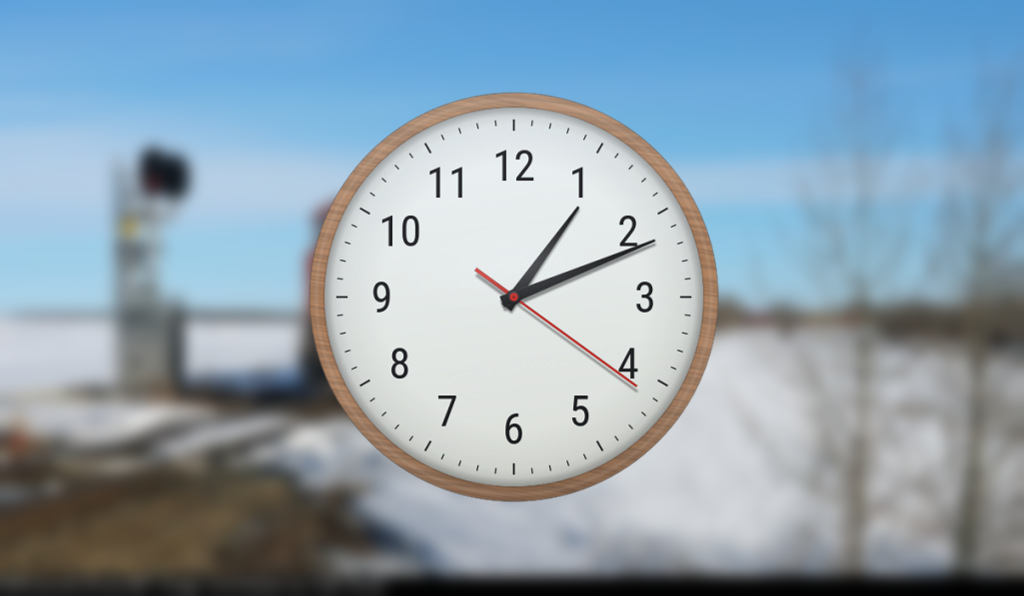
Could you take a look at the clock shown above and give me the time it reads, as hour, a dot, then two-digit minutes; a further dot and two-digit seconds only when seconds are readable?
1.11.21
